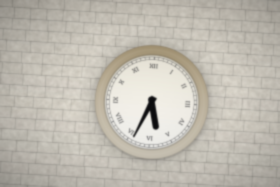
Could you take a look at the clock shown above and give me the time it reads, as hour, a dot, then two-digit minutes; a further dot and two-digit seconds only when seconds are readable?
5.34
